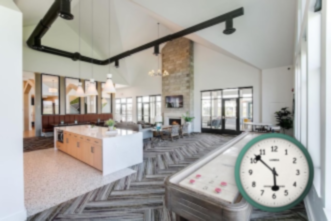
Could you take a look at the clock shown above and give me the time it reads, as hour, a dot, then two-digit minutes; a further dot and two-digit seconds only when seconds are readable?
5.52
